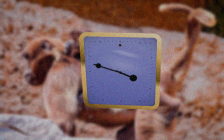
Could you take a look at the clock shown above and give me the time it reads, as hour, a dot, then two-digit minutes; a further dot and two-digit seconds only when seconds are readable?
3.48
